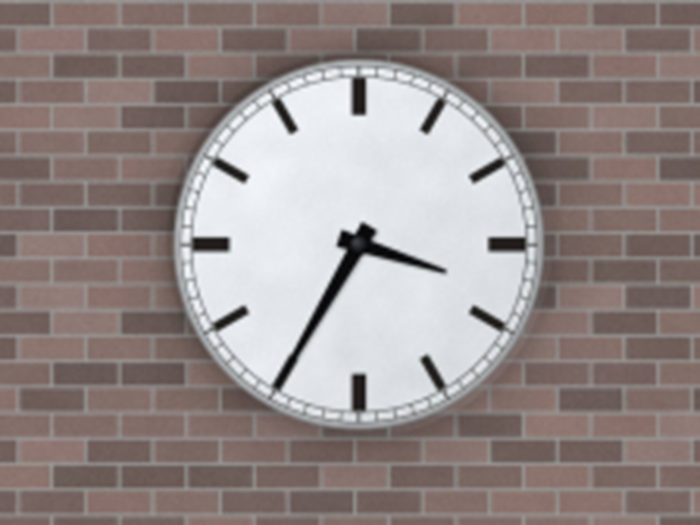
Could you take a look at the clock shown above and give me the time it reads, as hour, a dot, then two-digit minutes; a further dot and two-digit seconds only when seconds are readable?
3.35
